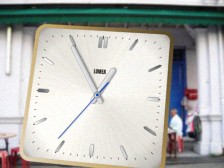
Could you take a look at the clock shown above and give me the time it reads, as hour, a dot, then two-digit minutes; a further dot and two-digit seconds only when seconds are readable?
12.54.36
